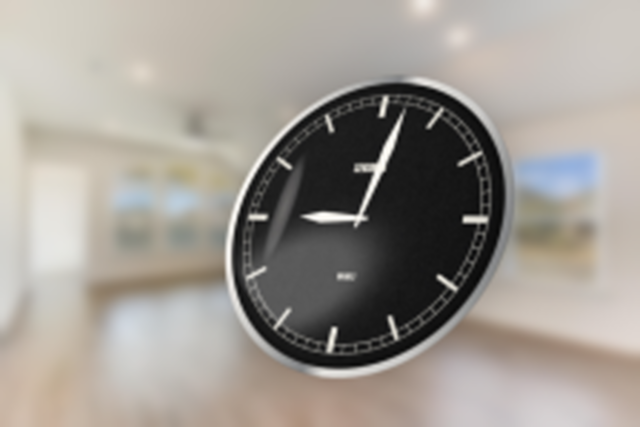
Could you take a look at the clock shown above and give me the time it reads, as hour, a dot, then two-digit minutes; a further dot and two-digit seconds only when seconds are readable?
9.02
